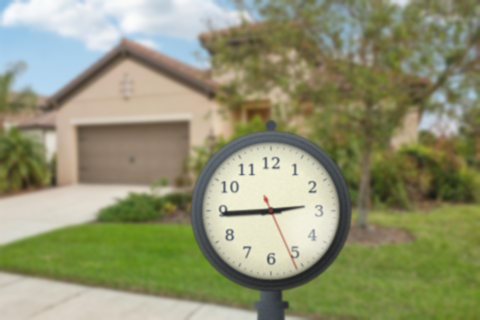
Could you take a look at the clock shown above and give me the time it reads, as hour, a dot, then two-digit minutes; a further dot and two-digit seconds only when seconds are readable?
2.44.26
